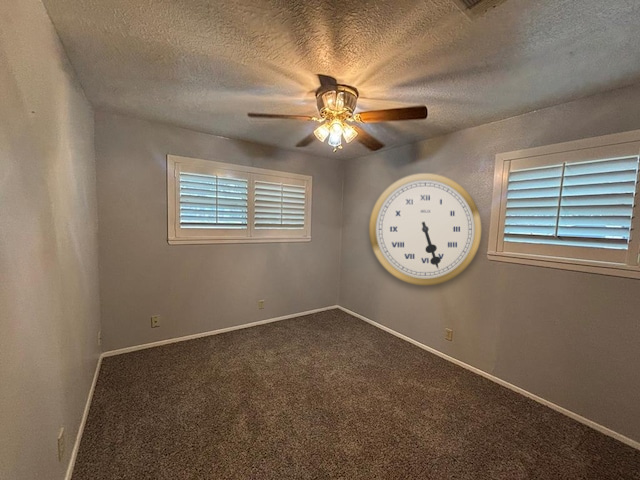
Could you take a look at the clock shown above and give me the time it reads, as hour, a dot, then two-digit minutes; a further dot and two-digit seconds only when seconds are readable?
5.27
